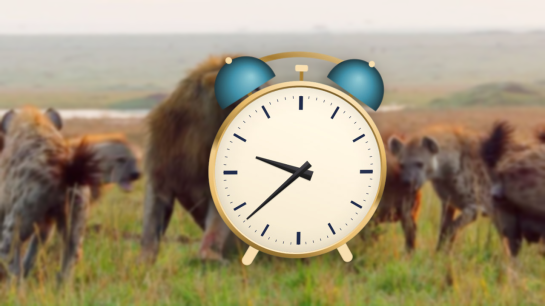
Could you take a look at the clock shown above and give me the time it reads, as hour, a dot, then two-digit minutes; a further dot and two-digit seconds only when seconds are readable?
9.38
